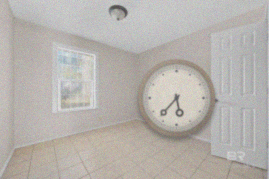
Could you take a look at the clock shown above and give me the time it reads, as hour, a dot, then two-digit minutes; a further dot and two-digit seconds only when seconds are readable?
5.37
